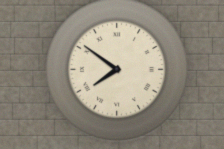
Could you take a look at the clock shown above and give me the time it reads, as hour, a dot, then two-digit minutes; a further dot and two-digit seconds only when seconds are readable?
7.51
